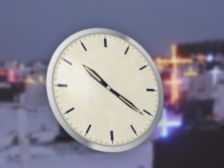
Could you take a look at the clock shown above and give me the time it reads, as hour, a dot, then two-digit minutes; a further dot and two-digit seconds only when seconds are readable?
10.21
